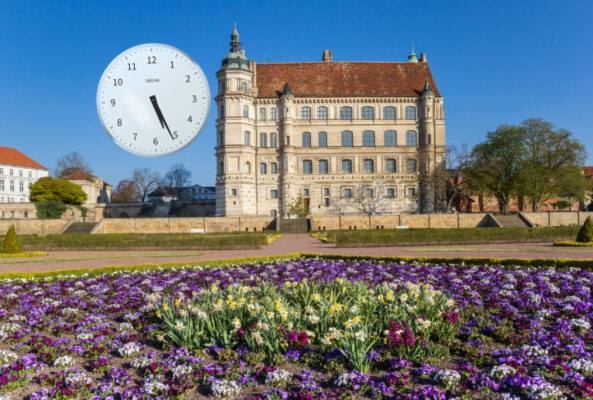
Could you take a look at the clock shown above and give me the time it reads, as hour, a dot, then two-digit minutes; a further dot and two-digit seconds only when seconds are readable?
5.26
